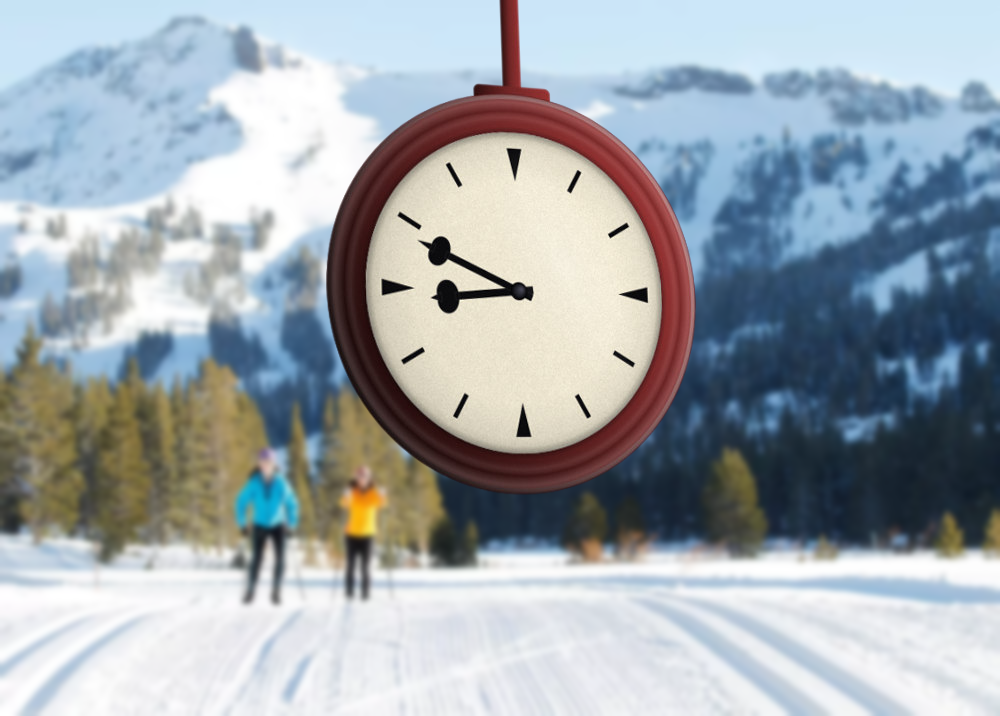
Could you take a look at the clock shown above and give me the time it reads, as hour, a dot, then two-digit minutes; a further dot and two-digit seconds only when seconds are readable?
8.49
